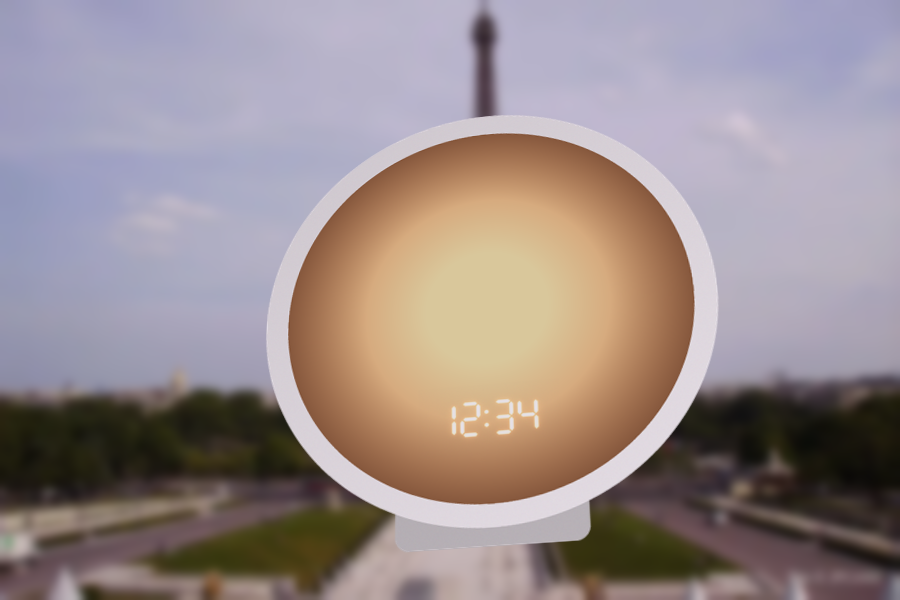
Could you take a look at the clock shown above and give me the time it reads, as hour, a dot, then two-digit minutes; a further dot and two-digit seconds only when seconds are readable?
12.34
